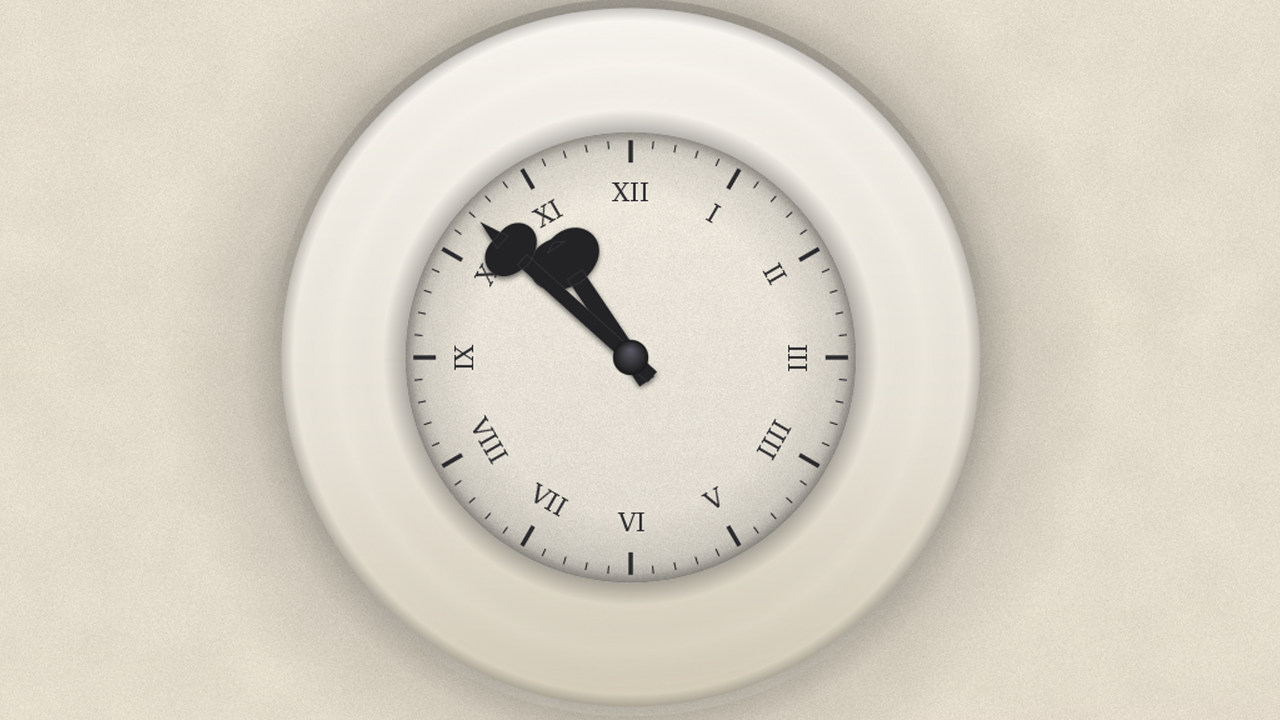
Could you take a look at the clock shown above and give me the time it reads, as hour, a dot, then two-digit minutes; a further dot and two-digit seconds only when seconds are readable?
10.52
